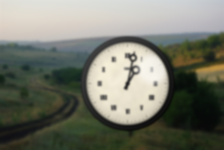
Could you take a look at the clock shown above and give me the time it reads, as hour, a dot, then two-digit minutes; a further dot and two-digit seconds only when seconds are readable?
1.02
